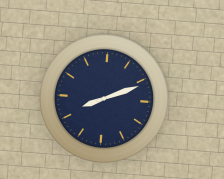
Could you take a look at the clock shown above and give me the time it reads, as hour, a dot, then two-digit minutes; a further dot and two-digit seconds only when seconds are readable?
8.11
